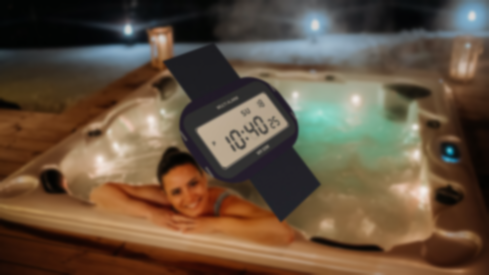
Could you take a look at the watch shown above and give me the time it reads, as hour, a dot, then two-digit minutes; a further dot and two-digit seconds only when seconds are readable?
10.40
